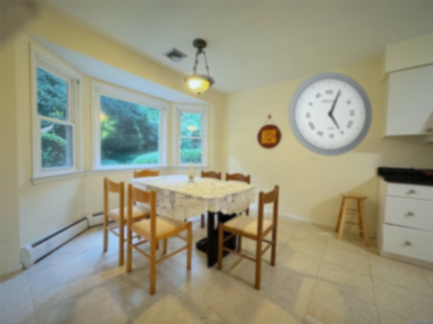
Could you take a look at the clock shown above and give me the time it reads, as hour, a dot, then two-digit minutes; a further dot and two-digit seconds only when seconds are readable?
5.04
